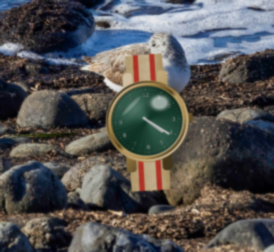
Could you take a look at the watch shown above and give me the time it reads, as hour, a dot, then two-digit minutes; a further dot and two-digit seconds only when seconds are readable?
4.21
